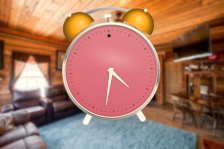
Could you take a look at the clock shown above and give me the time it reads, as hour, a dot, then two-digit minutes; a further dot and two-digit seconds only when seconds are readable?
4.32
